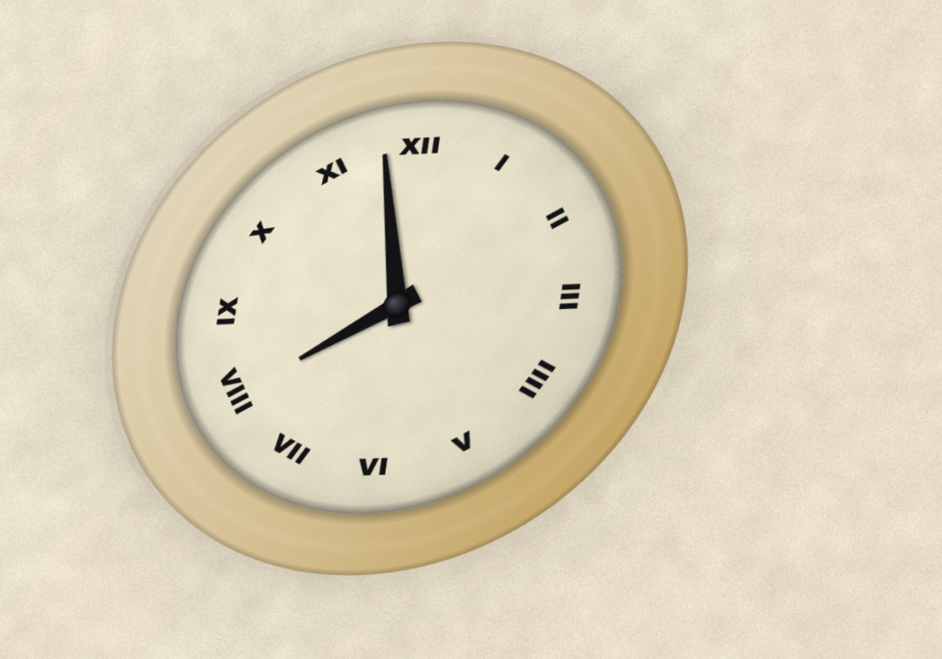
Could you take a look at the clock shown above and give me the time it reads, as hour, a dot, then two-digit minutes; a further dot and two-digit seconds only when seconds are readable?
7.58
